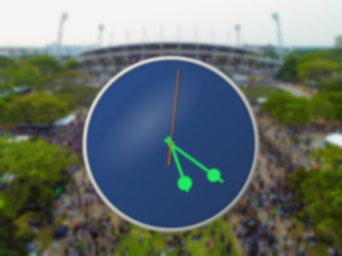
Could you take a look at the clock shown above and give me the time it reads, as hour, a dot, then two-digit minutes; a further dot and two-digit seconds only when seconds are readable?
5.21.01
